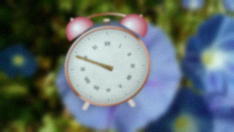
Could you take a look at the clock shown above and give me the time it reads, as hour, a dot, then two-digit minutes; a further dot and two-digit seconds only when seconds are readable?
9.49
